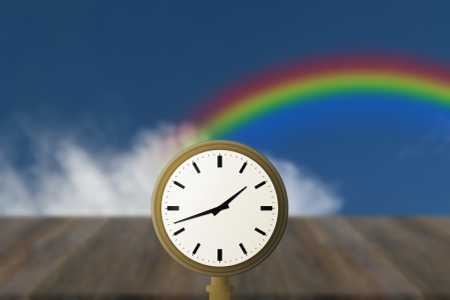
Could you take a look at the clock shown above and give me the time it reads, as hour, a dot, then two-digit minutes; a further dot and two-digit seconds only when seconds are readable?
1.42
